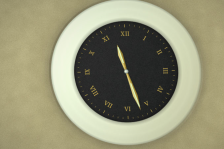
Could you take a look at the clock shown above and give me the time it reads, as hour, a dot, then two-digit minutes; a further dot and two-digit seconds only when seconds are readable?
11.27
